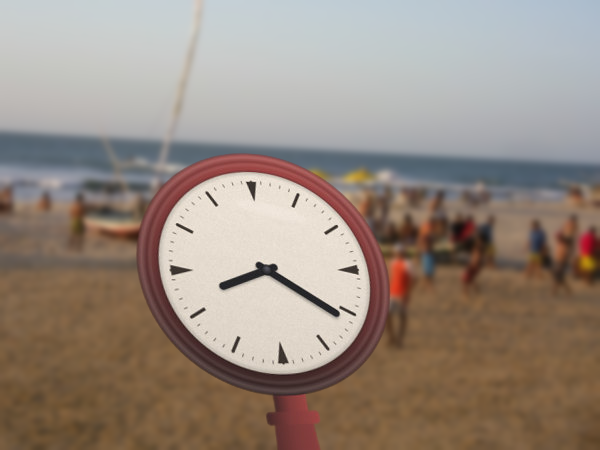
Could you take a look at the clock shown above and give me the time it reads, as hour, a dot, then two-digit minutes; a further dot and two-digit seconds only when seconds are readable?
8.21
